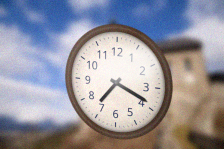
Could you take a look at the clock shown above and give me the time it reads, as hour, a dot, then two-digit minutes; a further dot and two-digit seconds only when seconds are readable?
7.19
